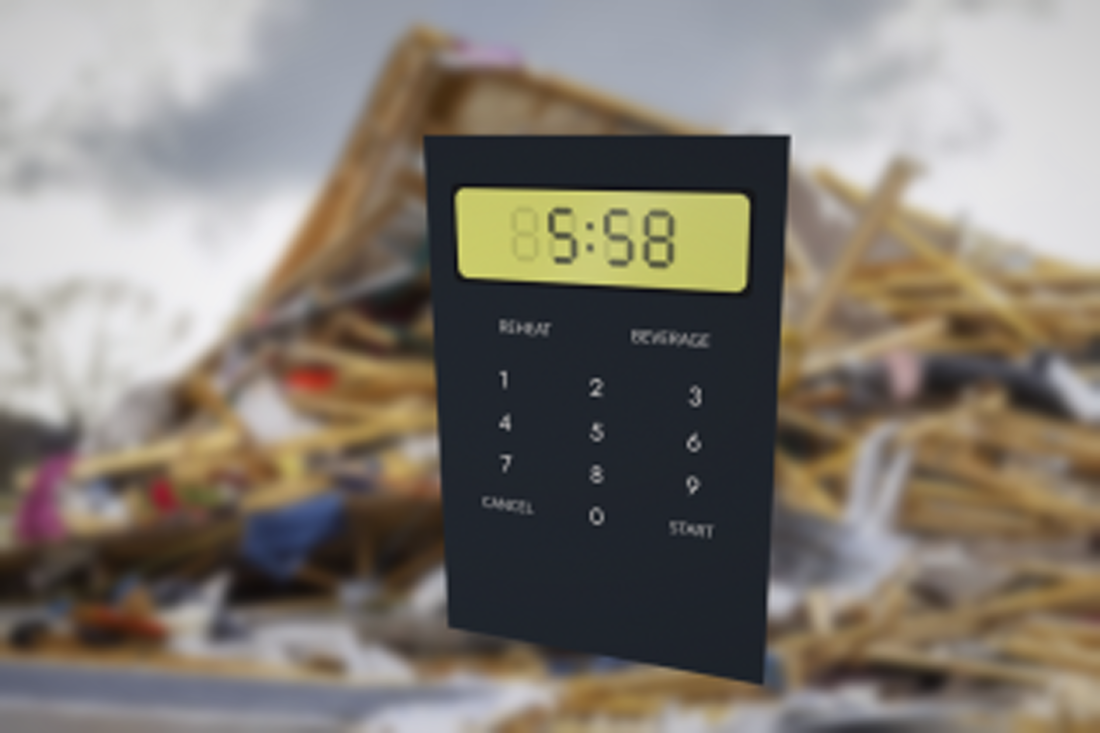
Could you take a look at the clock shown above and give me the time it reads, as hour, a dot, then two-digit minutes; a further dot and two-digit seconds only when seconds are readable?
5.58
